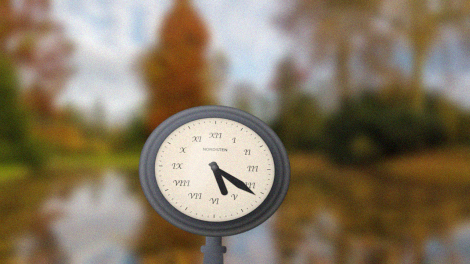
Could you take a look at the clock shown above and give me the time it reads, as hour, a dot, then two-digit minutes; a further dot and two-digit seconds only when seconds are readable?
5.21
